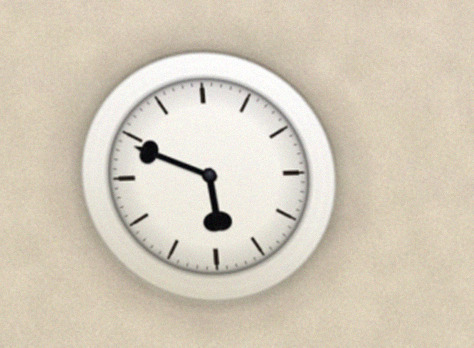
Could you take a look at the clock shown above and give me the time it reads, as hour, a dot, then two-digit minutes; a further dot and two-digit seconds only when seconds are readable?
5.49
